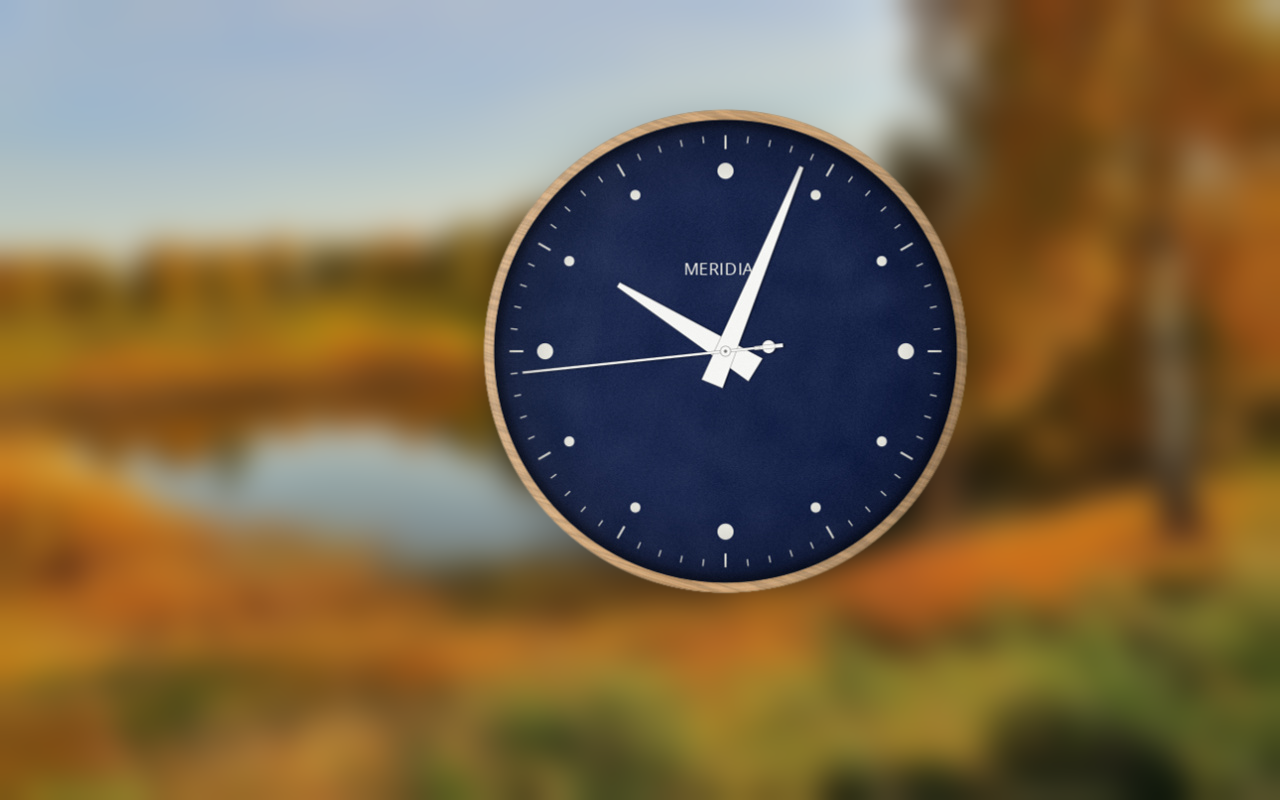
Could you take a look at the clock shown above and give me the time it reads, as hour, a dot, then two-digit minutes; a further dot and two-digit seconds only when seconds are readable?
10.03.44
